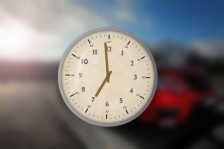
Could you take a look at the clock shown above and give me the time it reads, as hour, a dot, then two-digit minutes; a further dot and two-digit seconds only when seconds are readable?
6.59
